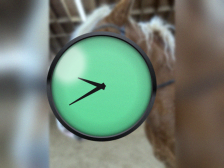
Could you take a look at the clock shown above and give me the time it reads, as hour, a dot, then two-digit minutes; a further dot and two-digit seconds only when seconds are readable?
9.40
